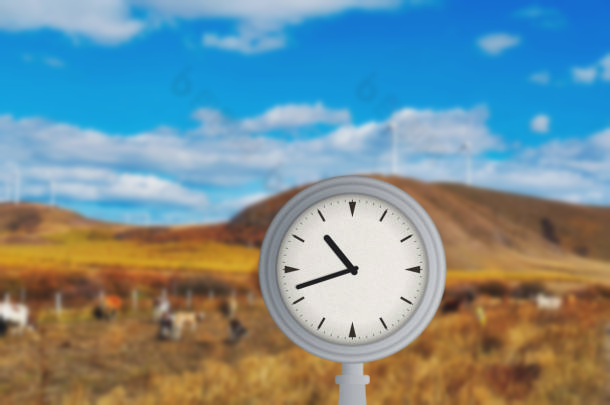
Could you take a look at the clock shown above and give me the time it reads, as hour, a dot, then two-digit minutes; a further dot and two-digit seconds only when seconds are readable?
10.42
